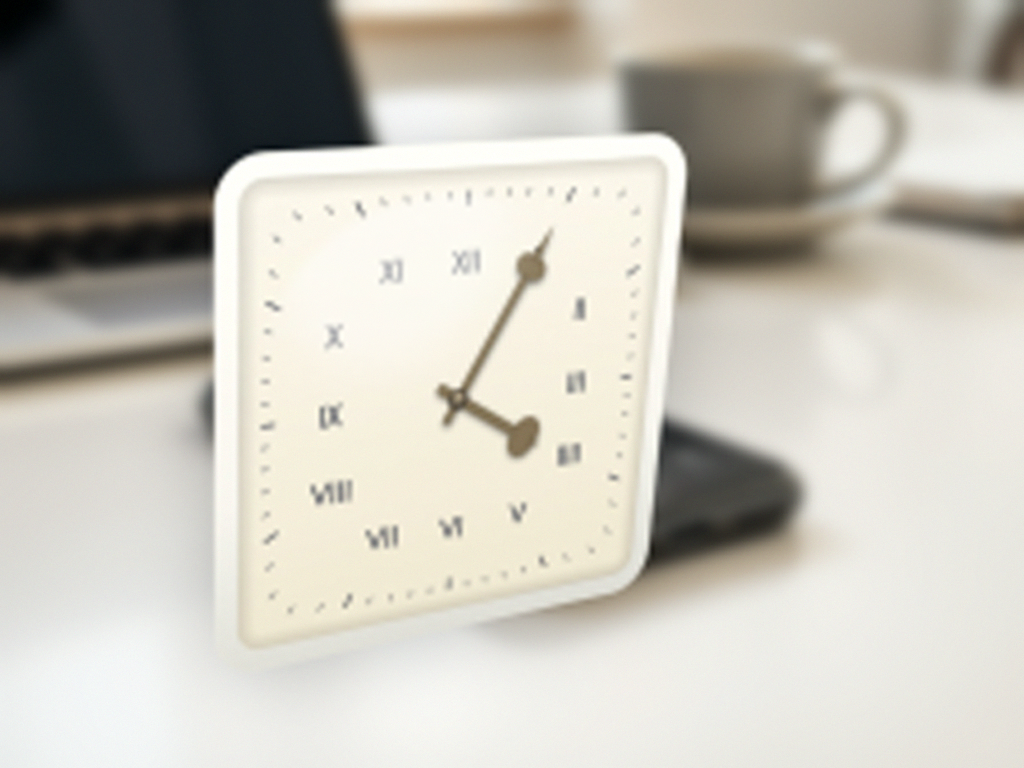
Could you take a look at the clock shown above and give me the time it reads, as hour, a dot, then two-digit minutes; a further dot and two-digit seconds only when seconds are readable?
4.05
